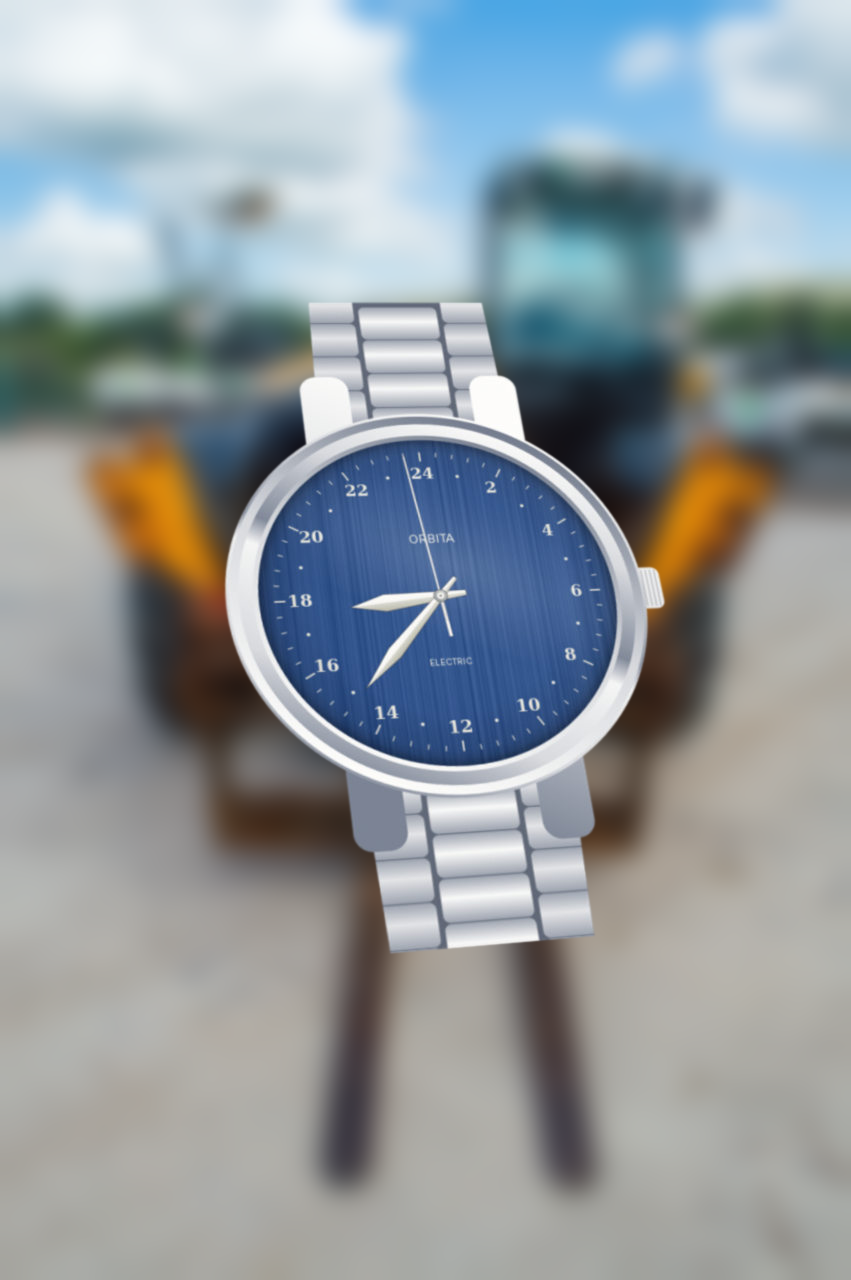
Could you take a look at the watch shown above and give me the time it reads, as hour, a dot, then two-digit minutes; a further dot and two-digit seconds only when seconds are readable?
17.36.59
